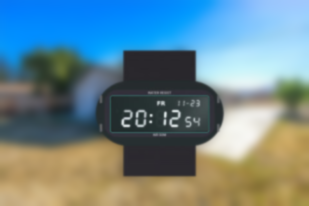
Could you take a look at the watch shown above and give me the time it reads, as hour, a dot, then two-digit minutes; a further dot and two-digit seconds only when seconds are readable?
20.12.54
